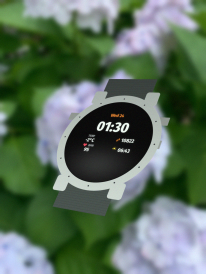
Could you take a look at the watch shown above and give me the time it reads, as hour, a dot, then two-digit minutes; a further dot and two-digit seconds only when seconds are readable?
1.30
